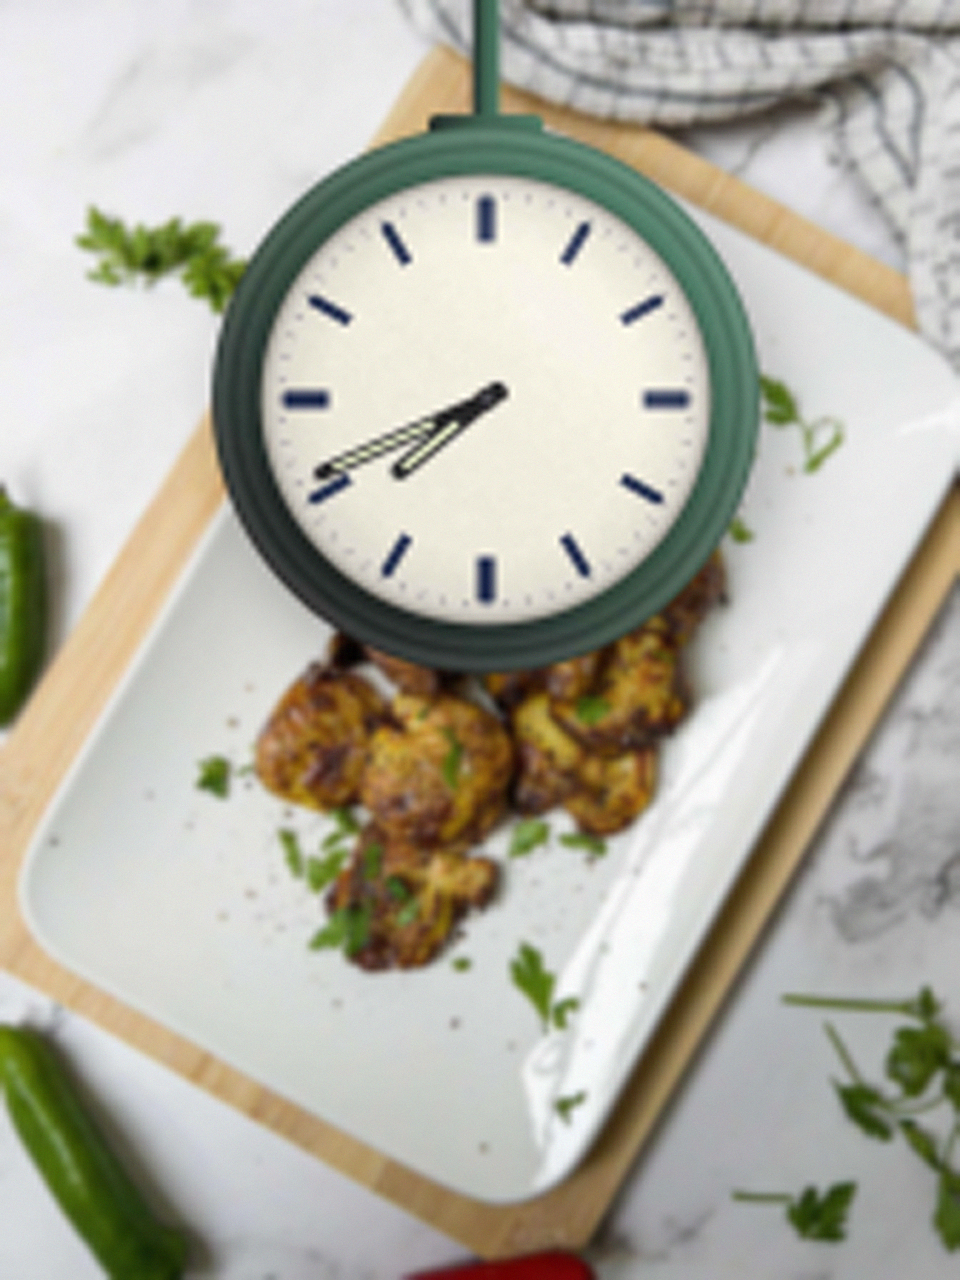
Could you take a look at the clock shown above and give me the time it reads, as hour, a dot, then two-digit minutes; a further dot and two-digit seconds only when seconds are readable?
7.41
